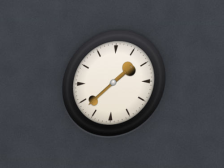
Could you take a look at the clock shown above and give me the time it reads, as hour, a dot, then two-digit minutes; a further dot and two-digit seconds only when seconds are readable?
1.38
